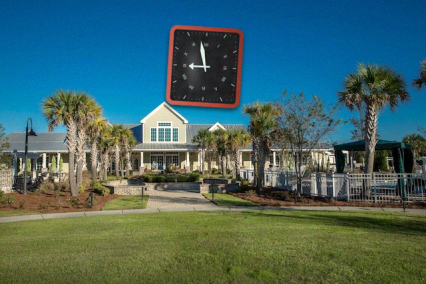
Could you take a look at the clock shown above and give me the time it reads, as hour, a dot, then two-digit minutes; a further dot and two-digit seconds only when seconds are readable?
8.58
